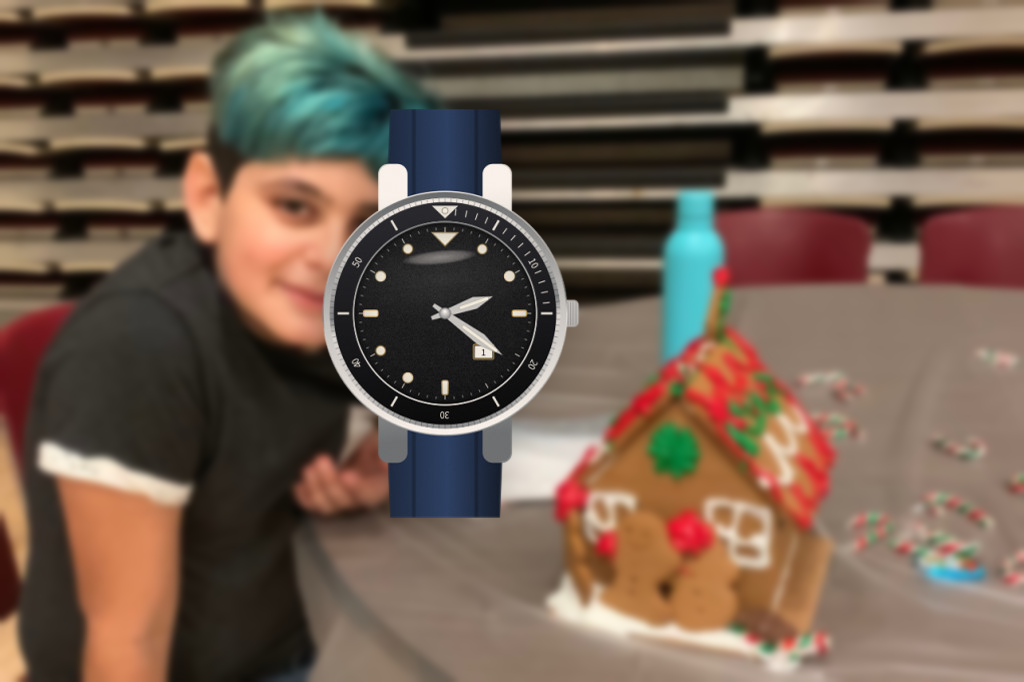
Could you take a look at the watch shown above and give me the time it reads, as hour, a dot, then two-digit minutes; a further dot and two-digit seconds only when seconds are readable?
2.21
